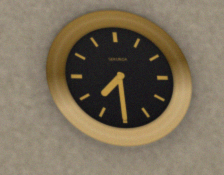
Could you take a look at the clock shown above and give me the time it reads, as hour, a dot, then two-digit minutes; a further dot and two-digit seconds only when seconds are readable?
7.30
